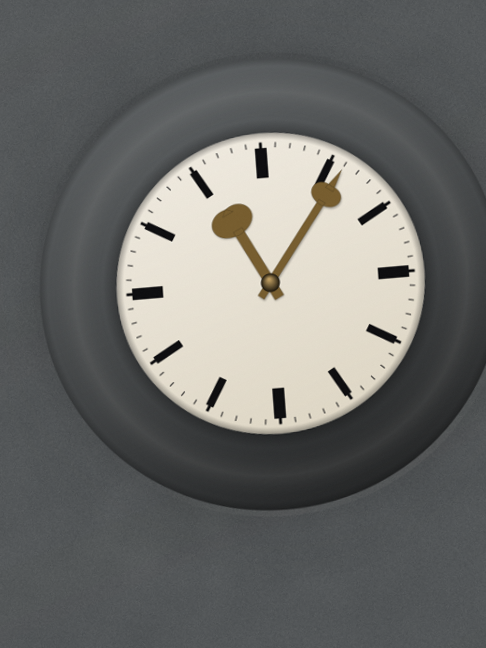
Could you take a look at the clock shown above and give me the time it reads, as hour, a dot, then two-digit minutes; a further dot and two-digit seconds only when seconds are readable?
11.06
